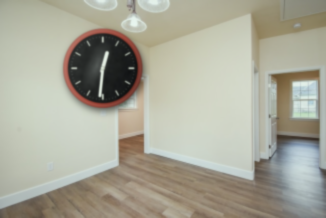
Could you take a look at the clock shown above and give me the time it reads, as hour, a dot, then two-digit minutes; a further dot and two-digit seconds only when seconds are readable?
12.31
